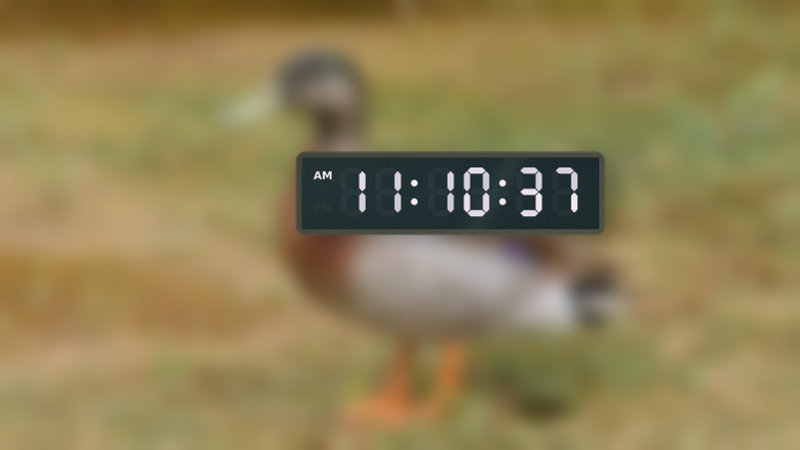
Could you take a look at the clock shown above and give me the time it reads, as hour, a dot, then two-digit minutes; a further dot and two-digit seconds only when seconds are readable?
11.10.37
